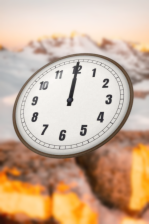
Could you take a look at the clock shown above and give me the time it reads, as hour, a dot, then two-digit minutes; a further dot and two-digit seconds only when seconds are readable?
12.00
